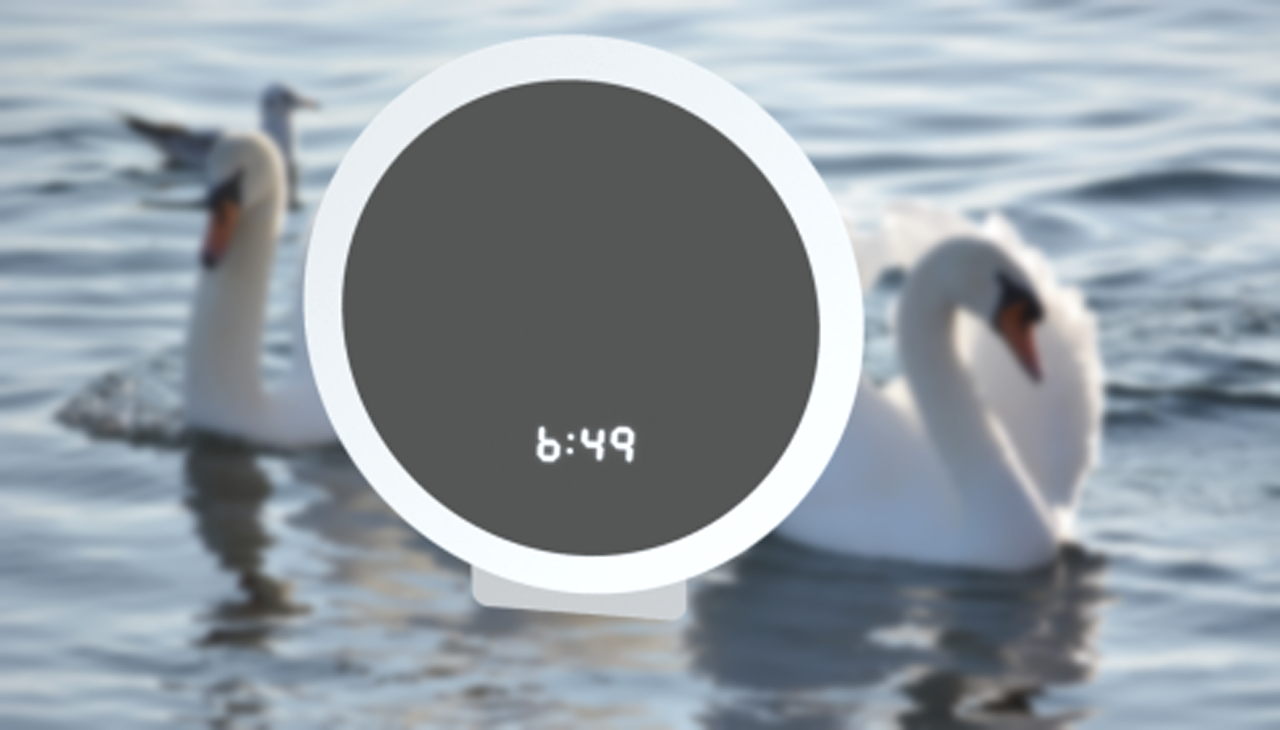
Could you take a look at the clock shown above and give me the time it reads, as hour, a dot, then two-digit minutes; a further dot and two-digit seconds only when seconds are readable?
6.49
